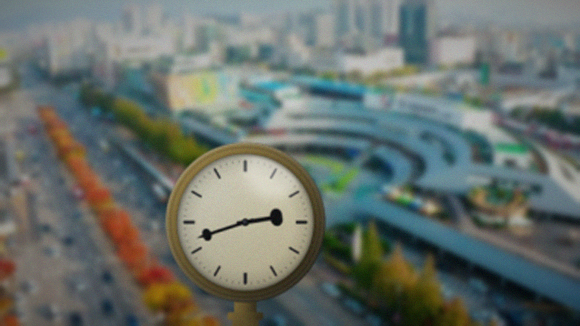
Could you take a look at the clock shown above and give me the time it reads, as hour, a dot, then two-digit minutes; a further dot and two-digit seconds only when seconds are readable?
2.42
